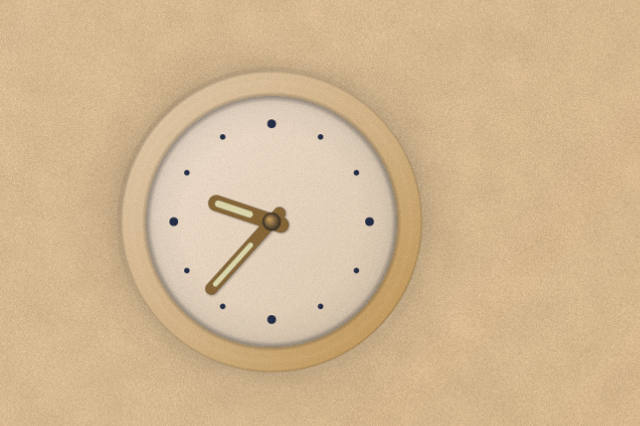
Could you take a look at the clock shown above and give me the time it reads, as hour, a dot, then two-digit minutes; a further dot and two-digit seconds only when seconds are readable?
9.37
